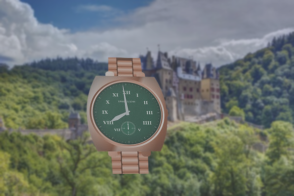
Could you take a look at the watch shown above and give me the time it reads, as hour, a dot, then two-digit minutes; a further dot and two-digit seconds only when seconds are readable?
7.59
